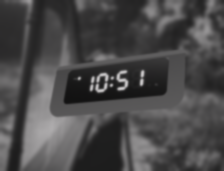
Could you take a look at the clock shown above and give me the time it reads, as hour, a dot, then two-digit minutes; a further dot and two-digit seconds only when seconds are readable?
10.51
